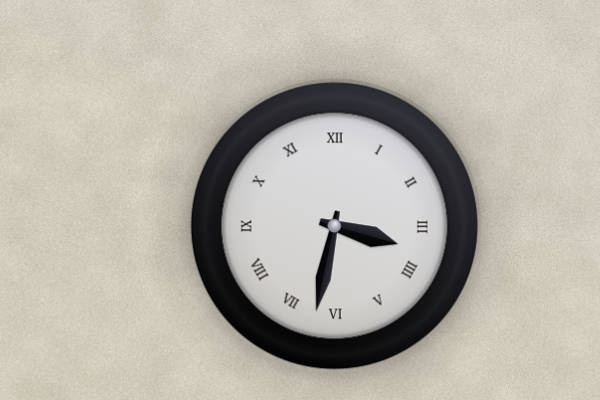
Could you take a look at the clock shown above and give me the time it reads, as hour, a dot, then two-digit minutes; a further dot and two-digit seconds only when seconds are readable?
3.32
